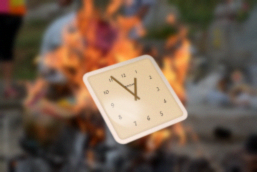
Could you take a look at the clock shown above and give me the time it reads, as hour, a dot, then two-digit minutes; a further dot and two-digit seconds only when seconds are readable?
12.56
